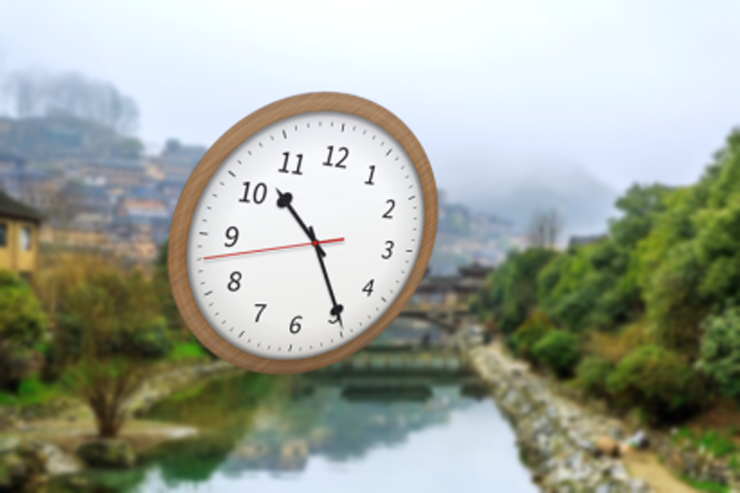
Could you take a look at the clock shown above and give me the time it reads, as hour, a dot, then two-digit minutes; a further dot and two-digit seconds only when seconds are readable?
10.24.43
